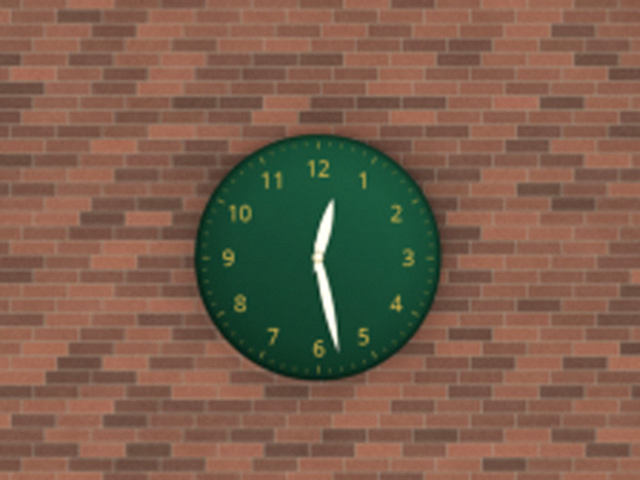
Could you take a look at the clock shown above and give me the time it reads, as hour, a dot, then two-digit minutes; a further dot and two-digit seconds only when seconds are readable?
12.28
